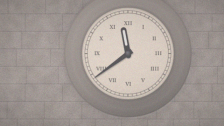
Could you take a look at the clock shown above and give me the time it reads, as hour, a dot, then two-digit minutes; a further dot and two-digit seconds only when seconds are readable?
11.39
